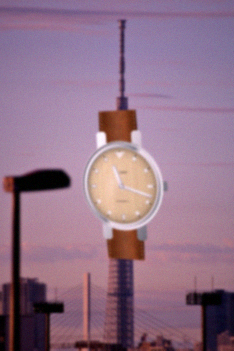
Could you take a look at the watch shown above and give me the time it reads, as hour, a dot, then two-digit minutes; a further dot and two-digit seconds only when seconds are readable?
11.18
